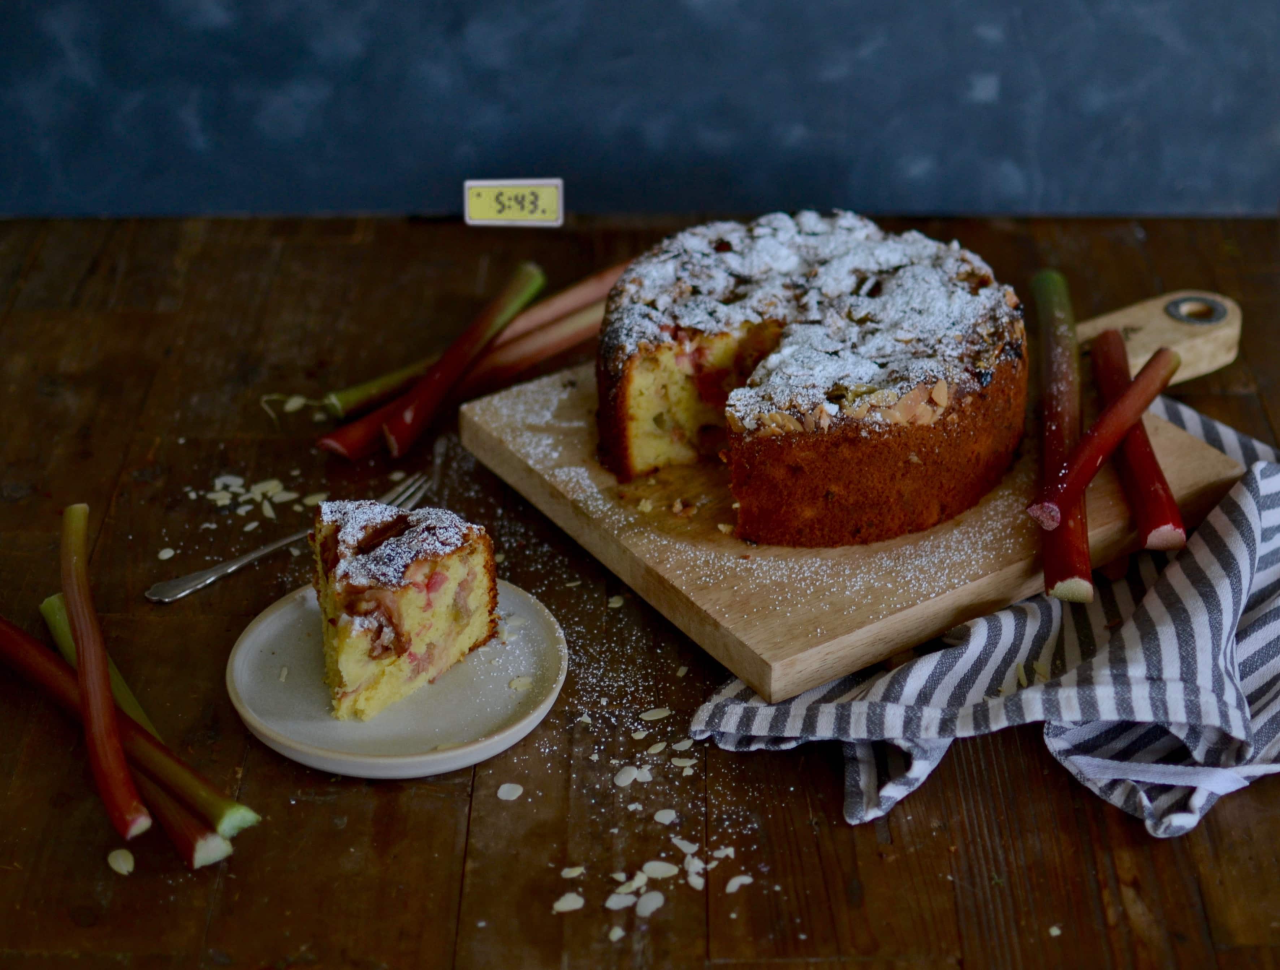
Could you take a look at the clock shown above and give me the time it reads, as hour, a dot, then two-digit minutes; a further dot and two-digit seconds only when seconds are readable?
5.43
